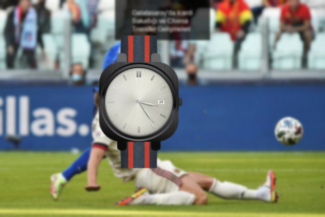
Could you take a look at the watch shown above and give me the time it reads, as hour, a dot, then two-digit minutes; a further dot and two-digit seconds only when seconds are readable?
3.24
